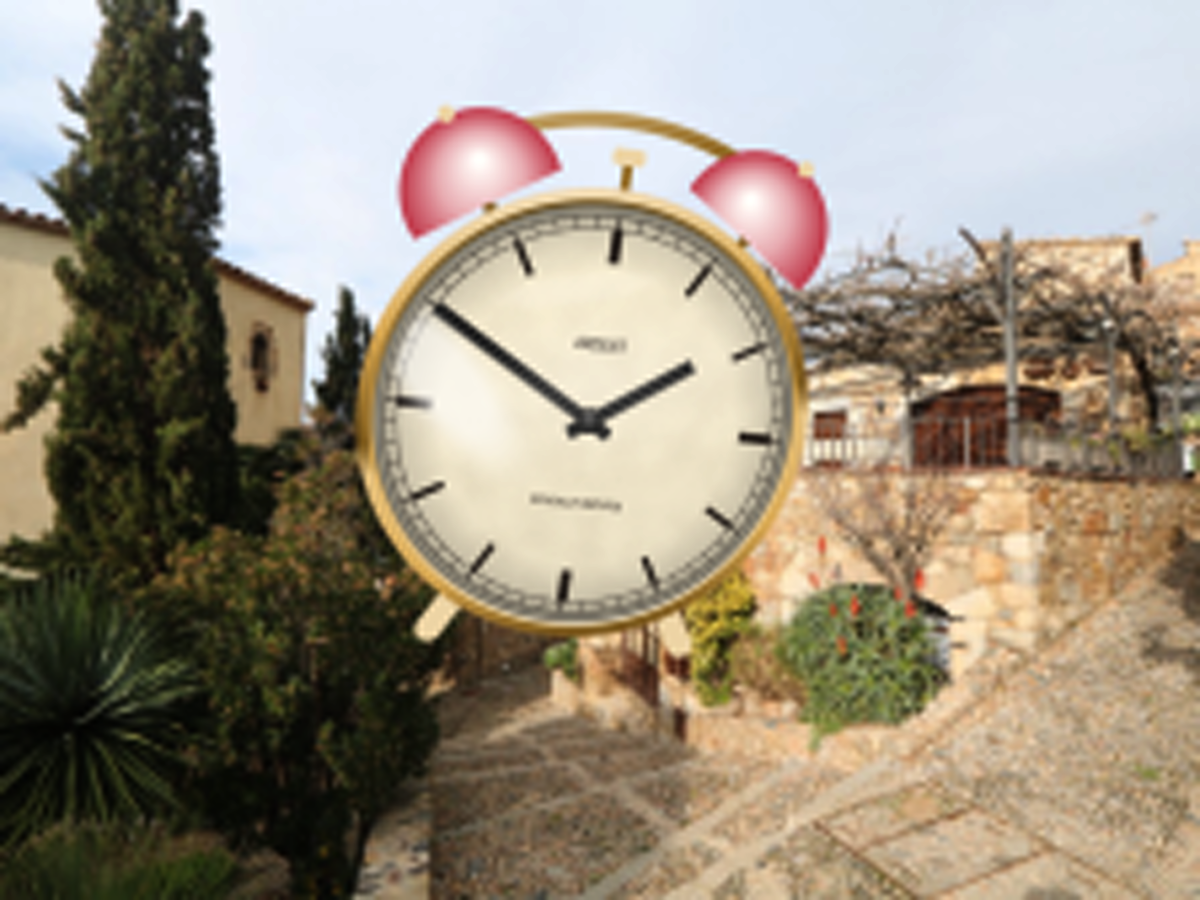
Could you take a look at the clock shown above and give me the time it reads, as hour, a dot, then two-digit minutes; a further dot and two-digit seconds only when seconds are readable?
1.50
